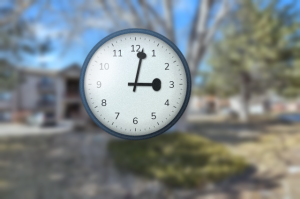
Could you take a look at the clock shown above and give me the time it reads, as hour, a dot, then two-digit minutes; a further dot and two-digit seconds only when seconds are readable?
3.02
